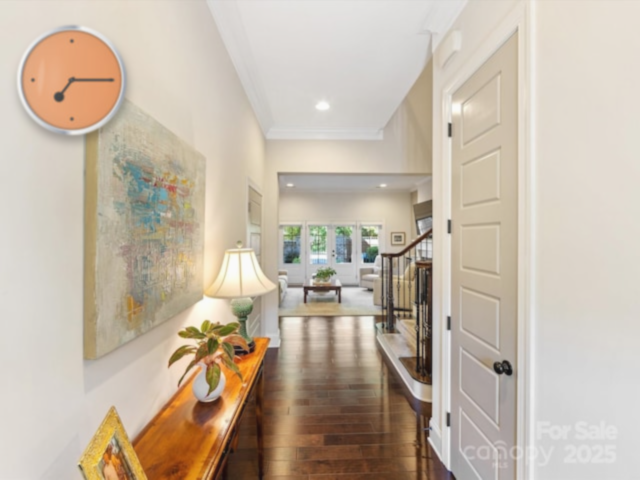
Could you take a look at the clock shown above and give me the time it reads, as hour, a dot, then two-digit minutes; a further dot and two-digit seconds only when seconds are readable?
7.15
